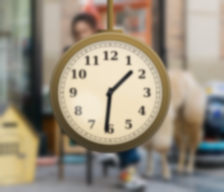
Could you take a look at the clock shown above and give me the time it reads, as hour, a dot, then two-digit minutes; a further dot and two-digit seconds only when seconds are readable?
1.31
